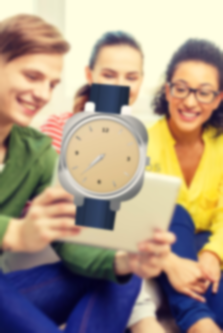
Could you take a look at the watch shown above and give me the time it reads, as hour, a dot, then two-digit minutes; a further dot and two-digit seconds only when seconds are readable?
7.37
